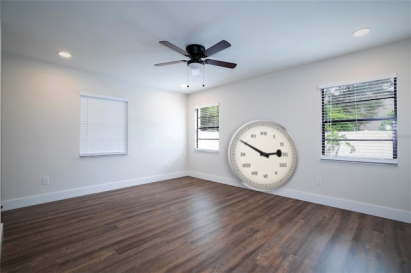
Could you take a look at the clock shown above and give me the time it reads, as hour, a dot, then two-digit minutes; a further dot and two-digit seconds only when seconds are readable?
2.50
